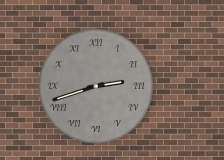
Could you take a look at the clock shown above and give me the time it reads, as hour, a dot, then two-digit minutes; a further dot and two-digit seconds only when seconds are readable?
2.42
